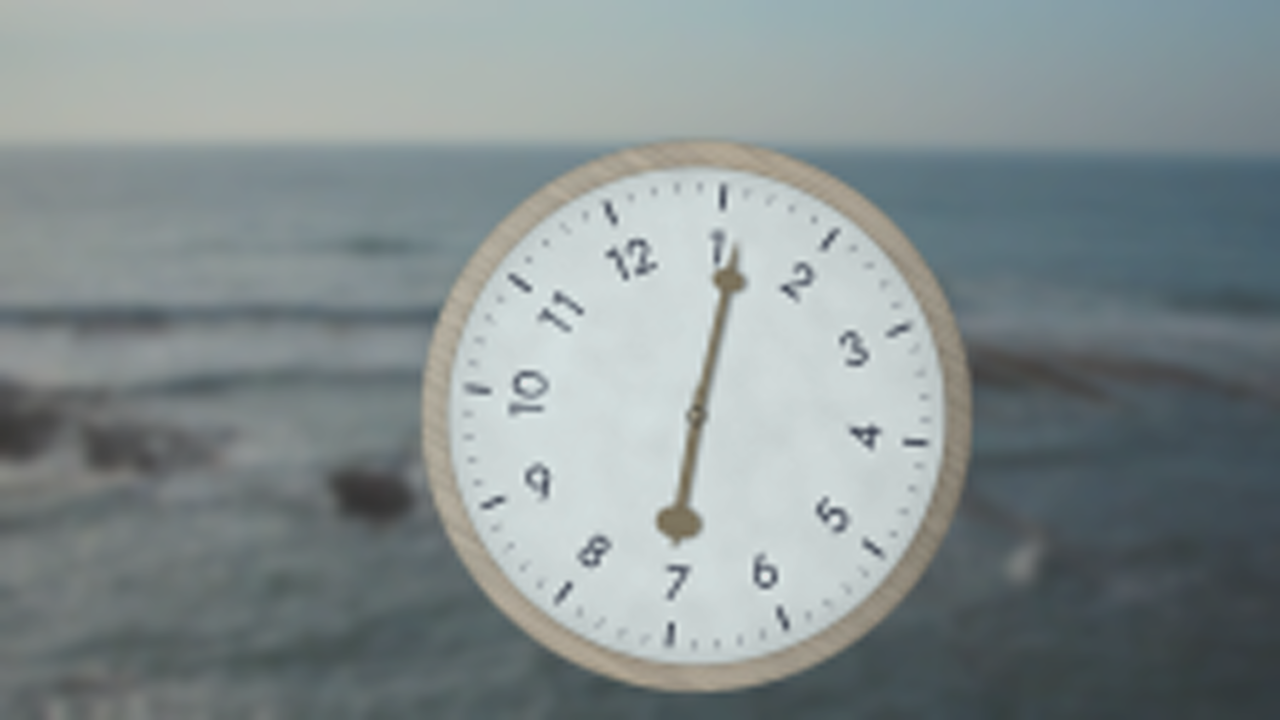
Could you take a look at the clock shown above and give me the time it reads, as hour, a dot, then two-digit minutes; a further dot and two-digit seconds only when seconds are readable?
7.06
